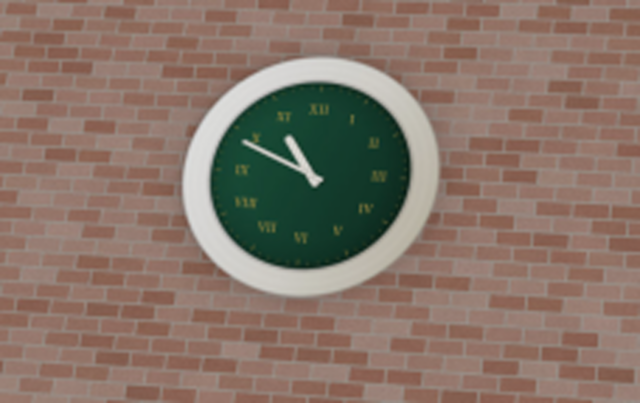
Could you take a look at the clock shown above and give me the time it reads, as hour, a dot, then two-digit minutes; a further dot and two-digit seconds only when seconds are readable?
10.49
